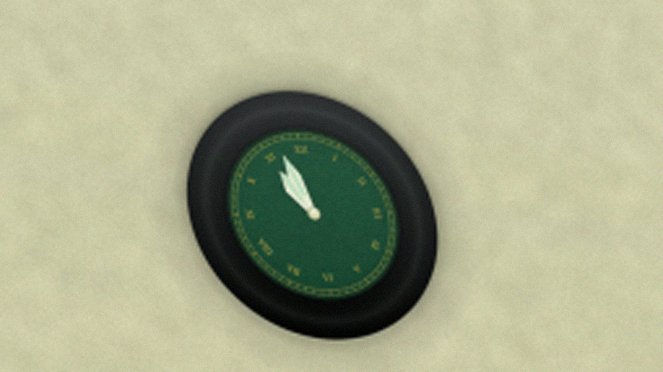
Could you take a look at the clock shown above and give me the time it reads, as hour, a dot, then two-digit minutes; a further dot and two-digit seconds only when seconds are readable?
10.57
